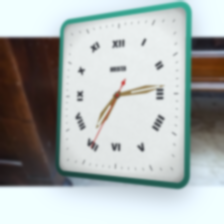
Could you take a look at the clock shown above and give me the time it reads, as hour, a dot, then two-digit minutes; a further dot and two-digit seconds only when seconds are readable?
7.13.35
